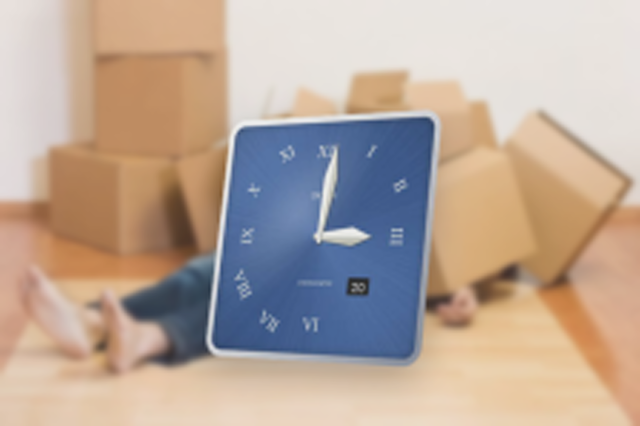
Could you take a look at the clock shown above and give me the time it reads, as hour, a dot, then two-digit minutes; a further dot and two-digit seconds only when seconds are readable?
3.01
